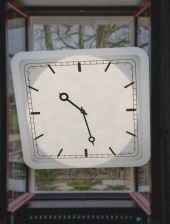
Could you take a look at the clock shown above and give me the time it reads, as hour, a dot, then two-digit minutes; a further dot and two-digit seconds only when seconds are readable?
10.28
